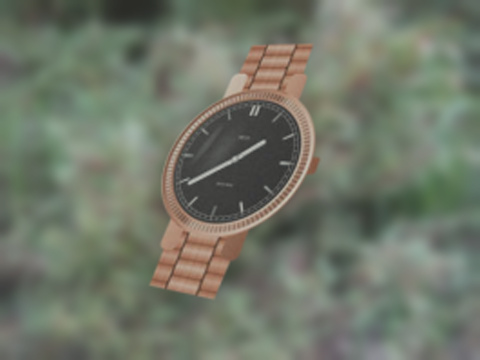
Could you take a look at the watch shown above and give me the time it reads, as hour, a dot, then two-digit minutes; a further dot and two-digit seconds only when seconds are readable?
1.39
